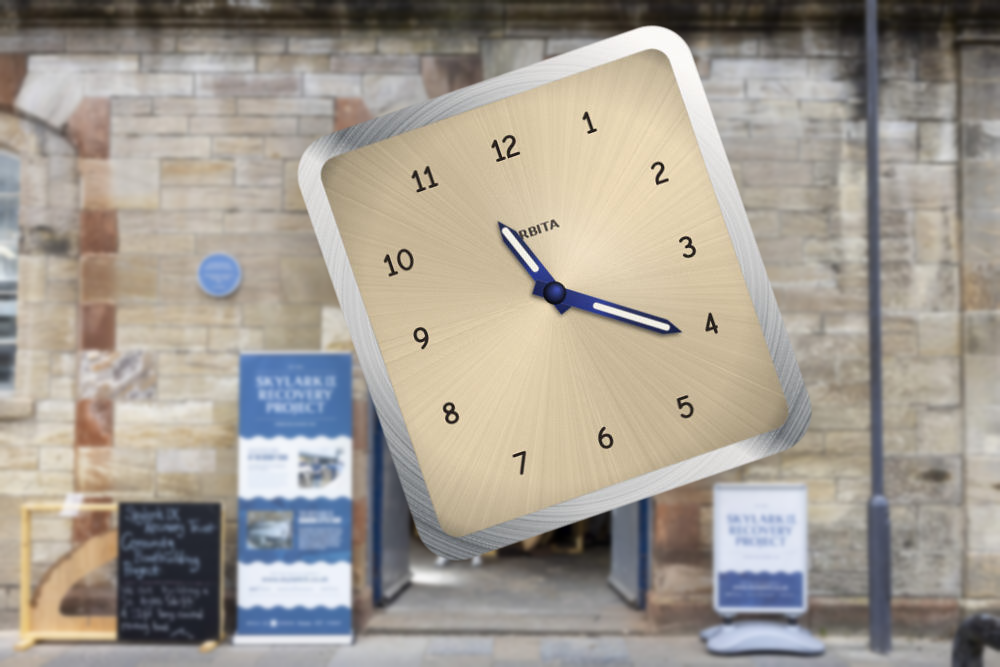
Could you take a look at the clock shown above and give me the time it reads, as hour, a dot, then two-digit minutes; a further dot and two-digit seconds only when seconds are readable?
11.21
